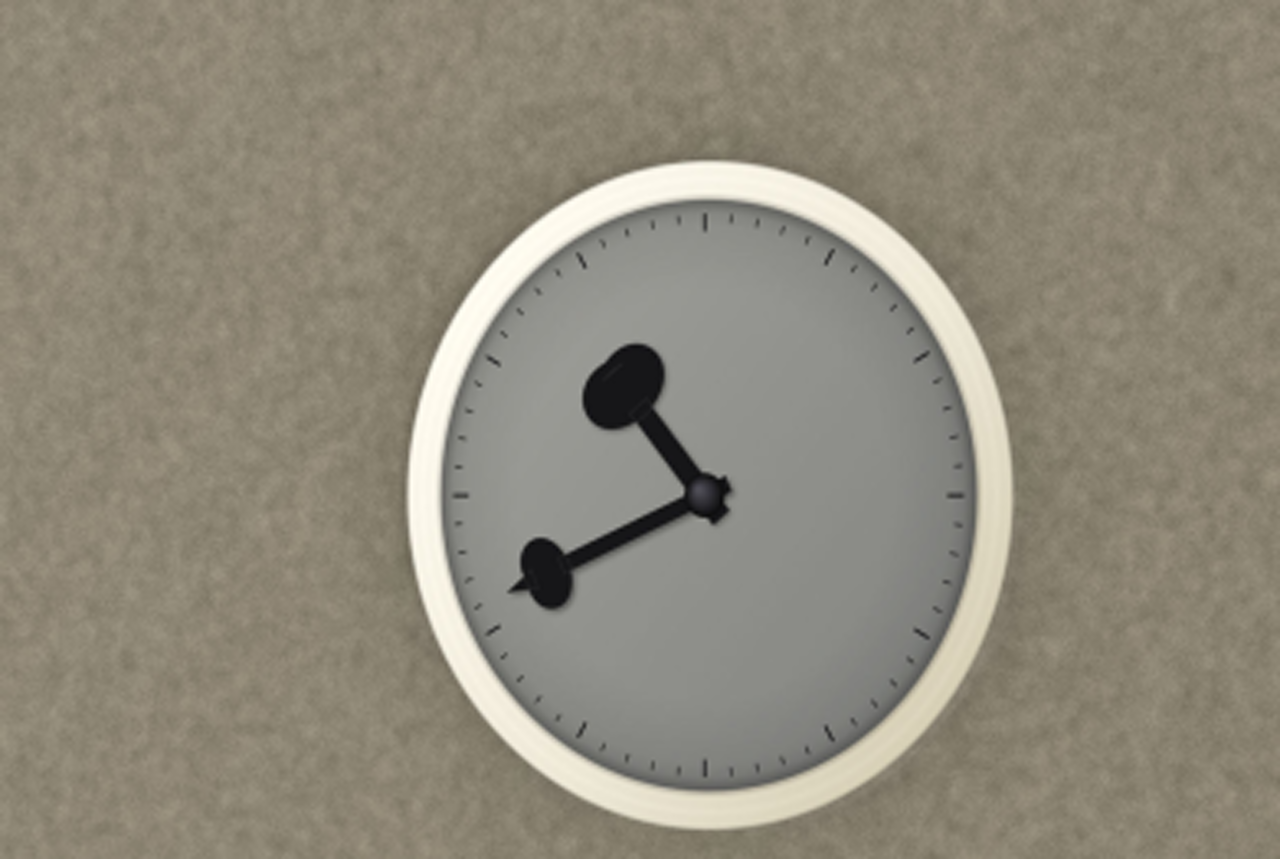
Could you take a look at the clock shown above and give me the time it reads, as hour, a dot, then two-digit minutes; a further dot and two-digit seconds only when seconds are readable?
10.41
